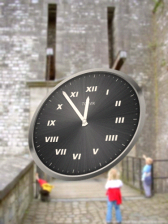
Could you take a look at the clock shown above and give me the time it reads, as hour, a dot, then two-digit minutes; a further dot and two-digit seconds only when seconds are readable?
11.53
